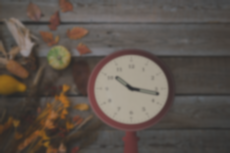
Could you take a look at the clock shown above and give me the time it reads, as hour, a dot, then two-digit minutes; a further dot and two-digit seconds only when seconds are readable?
10.17
